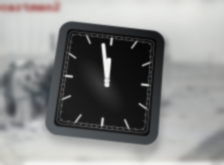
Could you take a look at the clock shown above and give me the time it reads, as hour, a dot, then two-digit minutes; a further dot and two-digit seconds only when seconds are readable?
11.58
